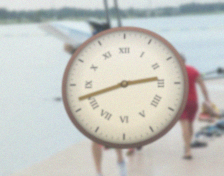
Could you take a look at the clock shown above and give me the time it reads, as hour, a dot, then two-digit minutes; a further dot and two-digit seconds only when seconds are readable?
2.42
